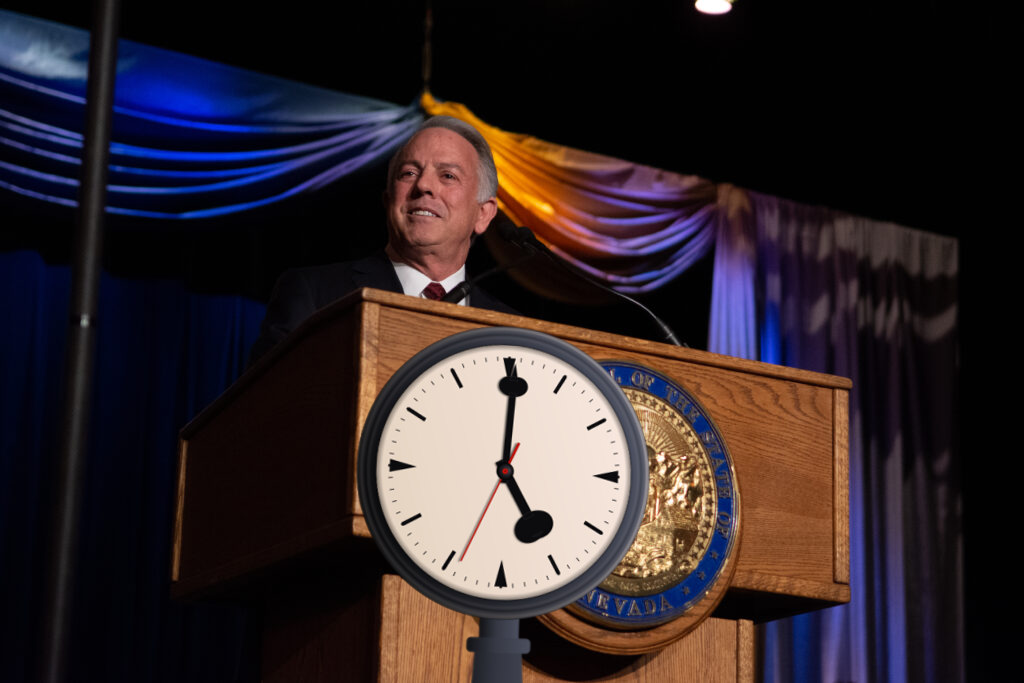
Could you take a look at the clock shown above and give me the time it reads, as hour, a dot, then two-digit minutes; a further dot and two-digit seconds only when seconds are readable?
5.00.34
